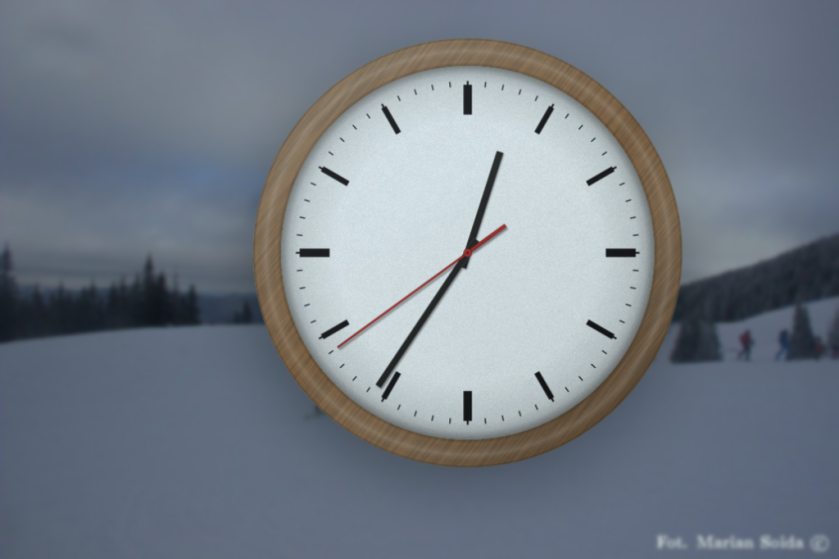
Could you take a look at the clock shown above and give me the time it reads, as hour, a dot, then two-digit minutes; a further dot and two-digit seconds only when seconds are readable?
12.35.39
